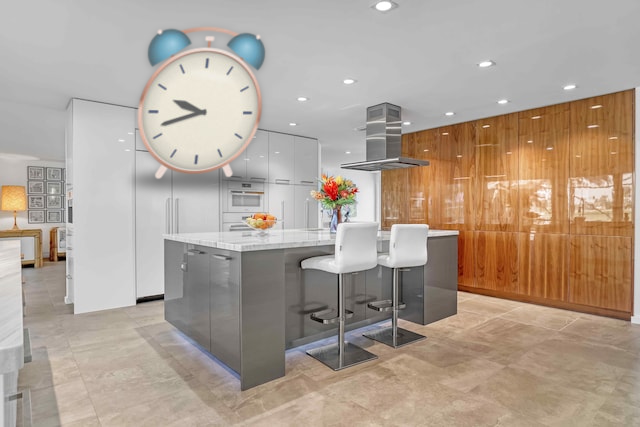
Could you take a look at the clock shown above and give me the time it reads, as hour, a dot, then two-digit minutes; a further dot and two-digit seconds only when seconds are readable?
9.42
